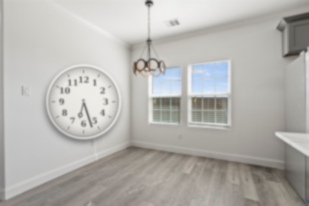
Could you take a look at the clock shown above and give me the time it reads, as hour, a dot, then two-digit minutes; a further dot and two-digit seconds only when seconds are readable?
6.27
